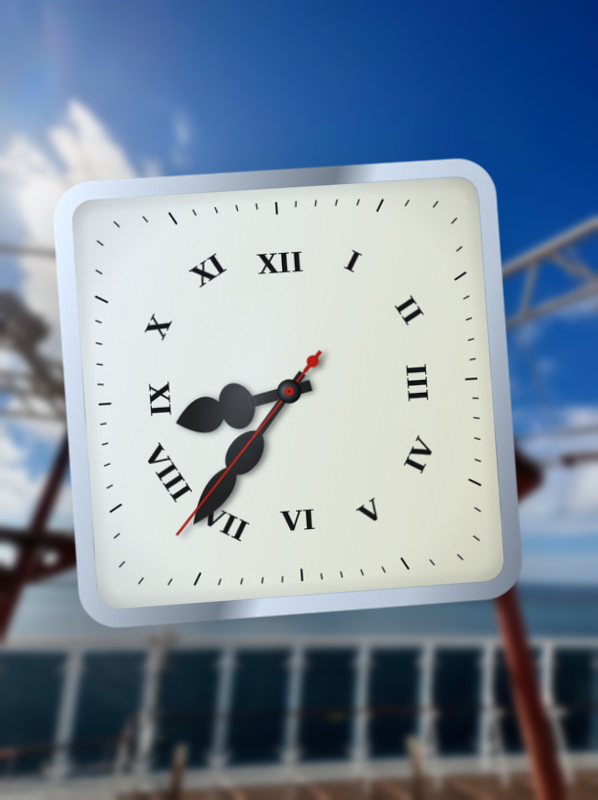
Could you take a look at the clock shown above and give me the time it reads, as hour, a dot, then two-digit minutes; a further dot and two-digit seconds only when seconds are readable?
8.36.37
